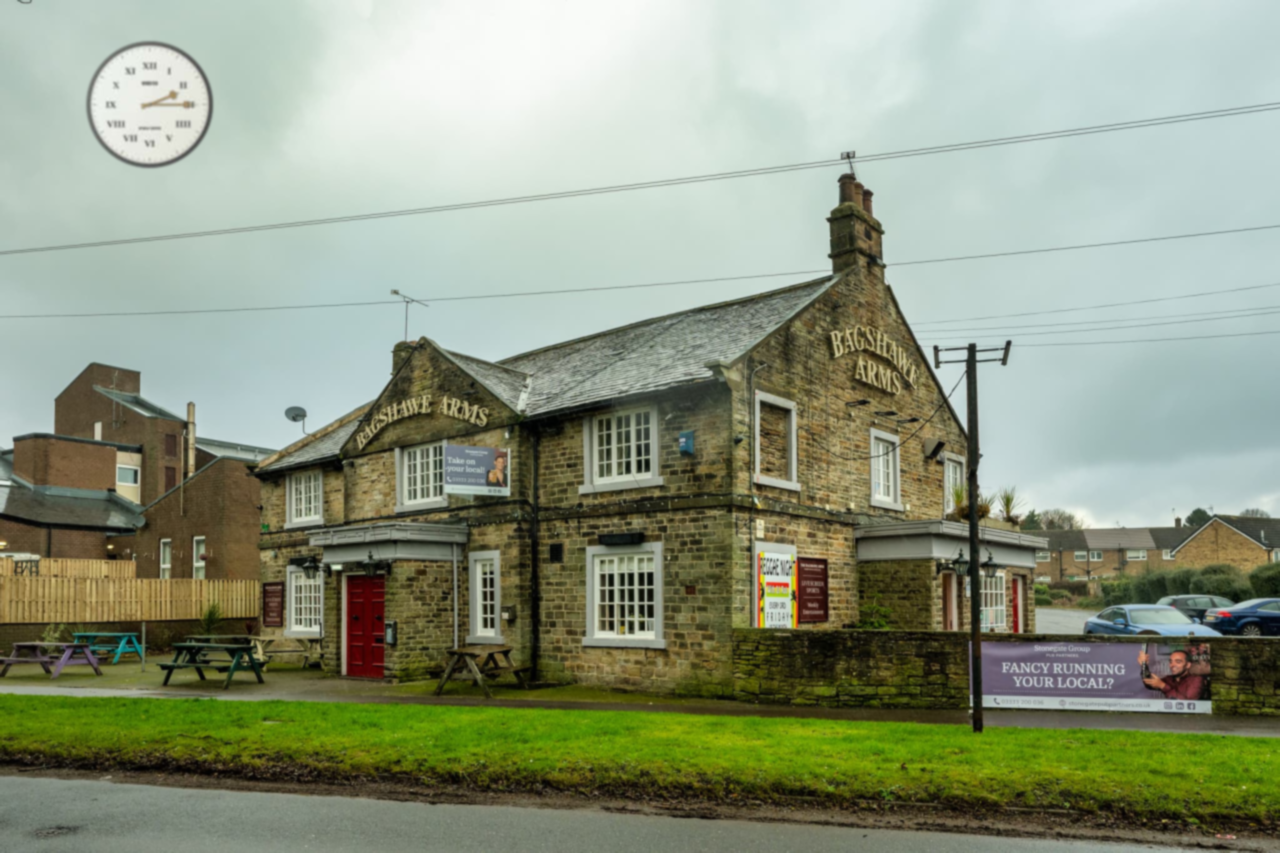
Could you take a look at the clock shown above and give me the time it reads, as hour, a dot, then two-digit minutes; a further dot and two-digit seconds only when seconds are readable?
2.15
